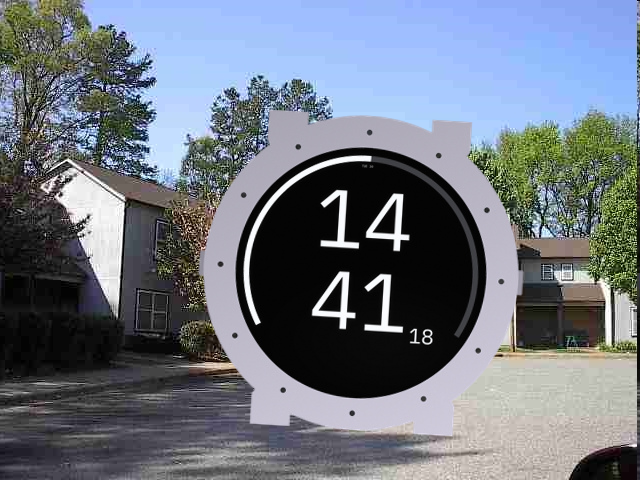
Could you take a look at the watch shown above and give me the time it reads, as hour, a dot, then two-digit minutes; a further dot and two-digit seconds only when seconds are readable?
14.41.18
